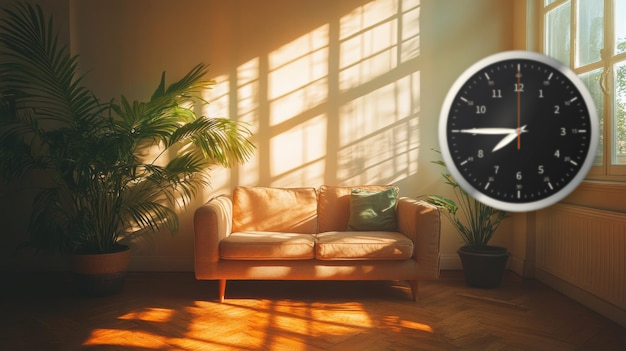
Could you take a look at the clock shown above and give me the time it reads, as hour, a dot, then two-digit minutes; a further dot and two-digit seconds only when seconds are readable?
7.45.00
